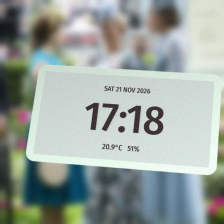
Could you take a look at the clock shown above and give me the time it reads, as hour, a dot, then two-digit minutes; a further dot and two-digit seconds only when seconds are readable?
17.18
